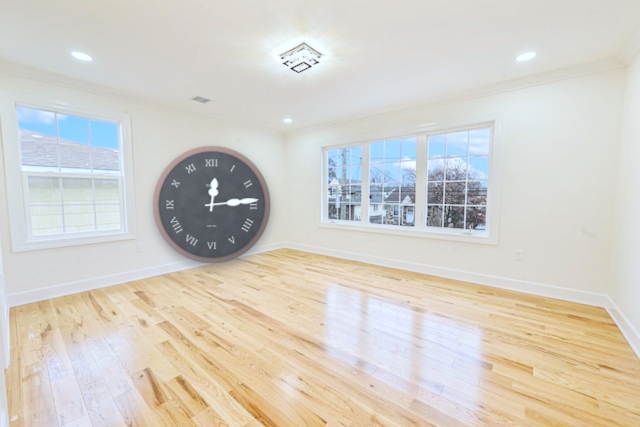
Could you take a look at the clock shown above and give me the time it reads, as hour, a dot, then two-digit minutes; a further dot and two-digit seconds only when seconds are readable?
12.14
